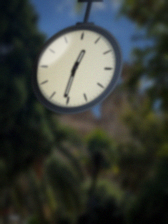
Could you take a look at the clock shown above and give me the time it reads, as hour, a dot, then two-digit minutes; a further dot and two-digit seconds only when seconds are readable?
12.31
